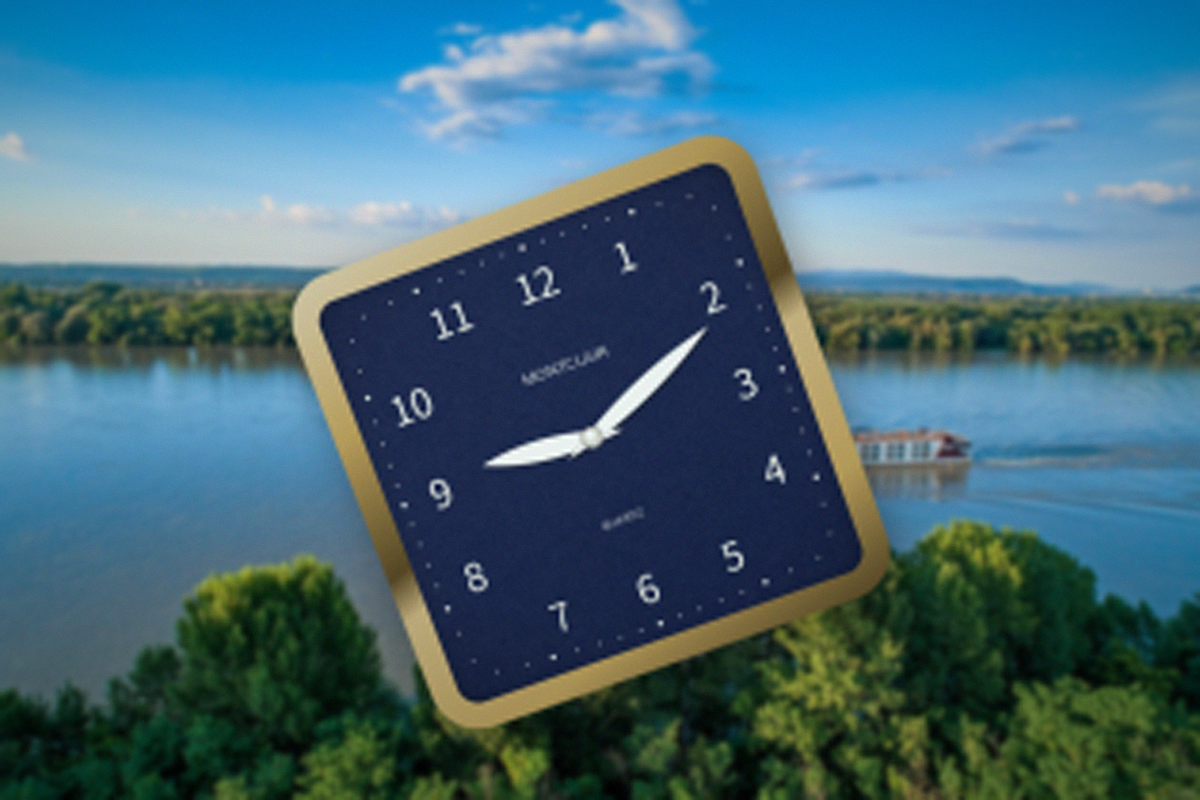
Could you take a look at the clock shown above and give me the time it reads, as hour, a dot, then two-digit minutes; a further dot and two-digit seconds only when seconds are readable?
9.11
